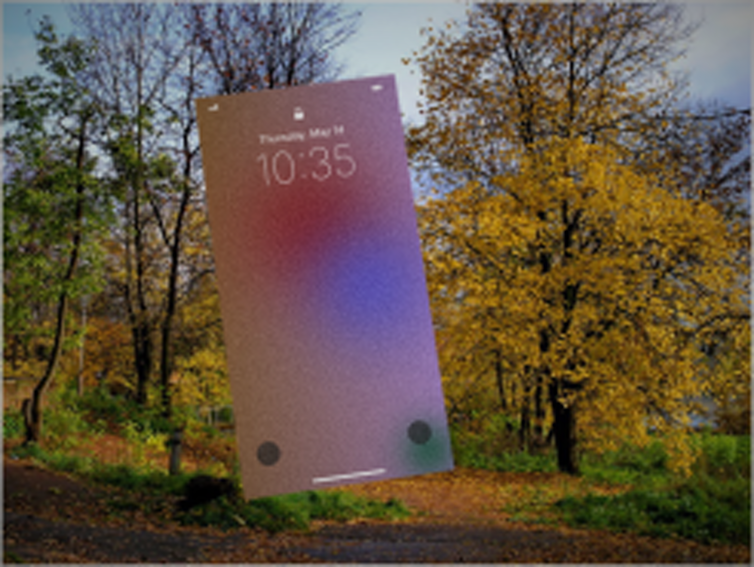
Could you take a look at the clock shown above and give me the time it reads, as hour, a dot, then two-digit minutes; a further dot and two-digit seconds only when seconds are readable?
10.35
